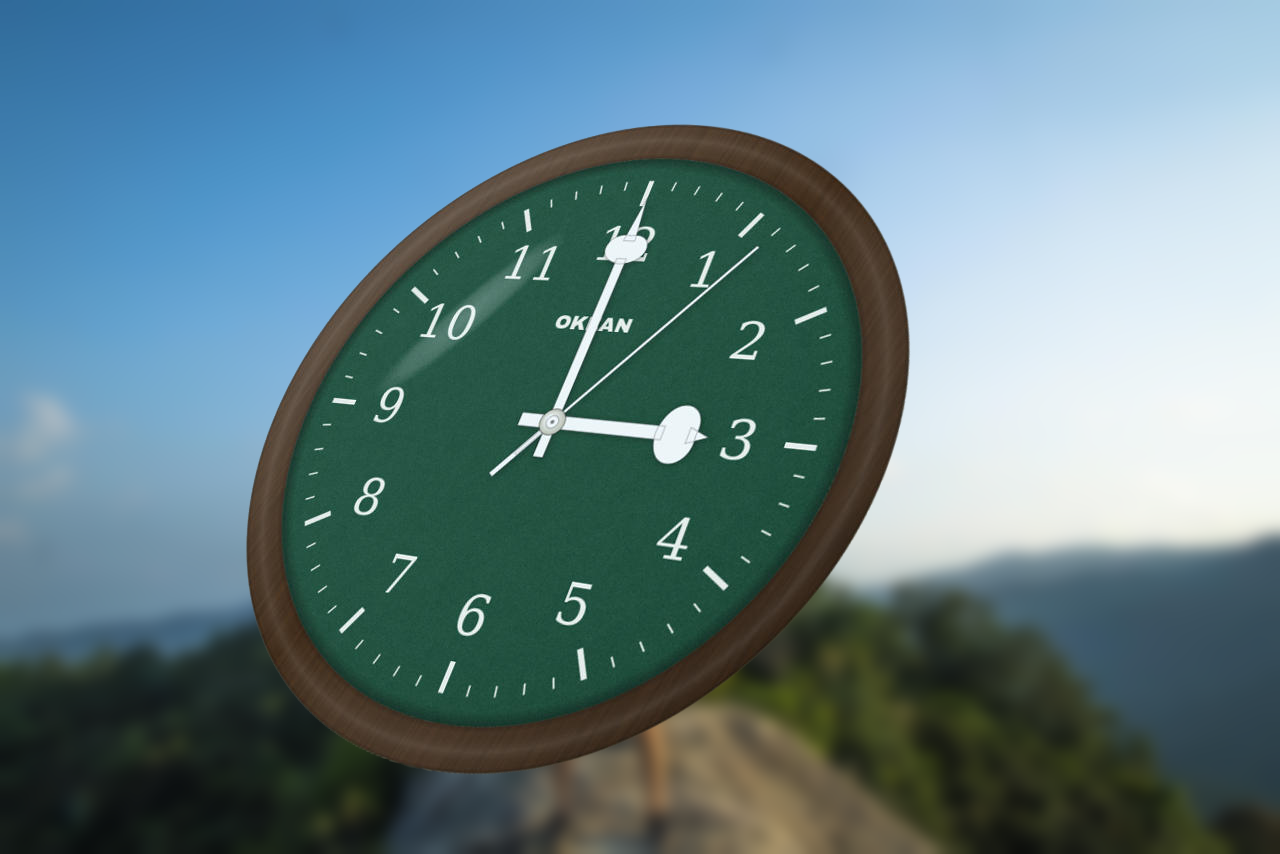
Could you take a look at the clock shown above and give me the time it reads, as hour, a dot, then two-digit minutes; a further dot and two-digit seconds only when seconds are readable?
3.00.06
